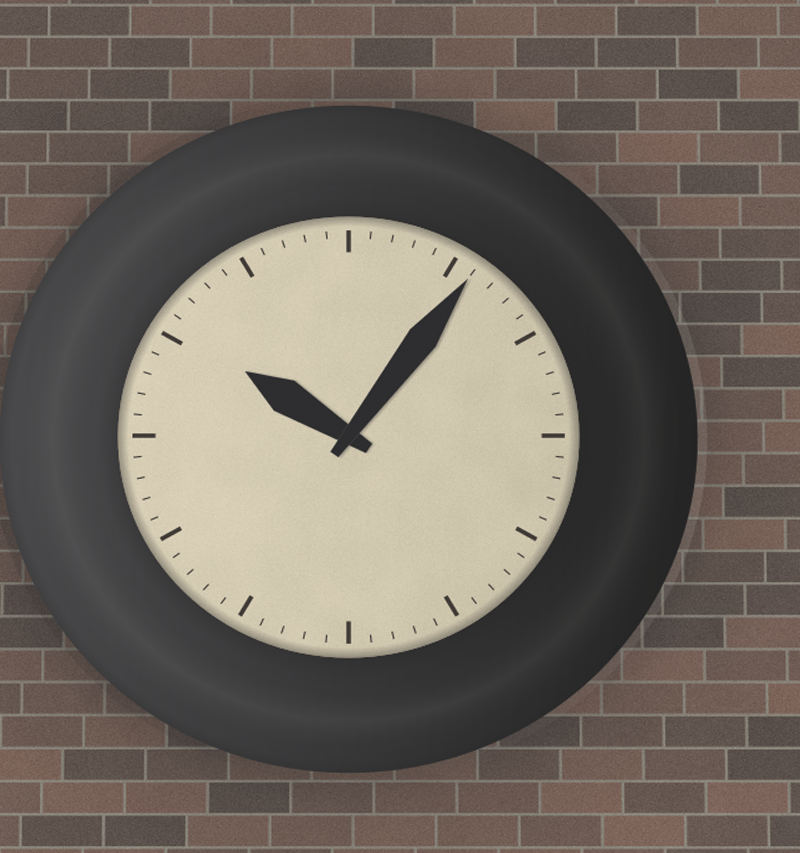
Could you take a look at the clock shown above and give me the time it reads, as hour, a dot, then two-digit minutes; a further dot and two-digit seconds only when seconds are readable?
10.06
